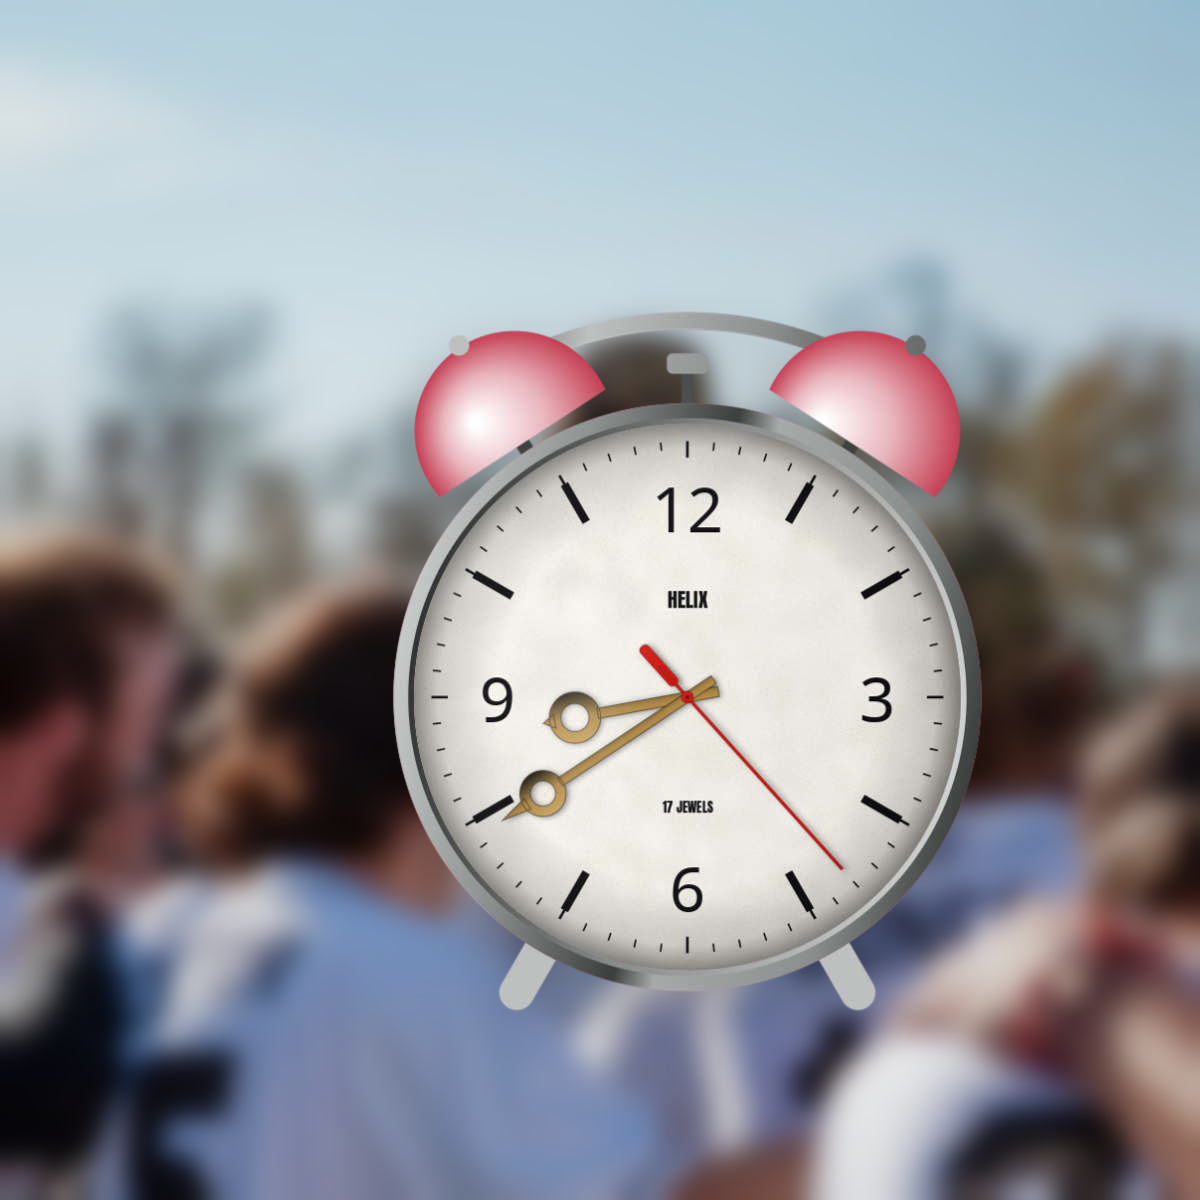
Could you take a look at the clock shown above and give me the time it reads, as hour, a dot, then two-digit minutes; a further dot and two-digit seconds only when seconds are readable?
8.39.23
